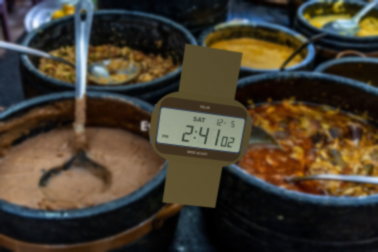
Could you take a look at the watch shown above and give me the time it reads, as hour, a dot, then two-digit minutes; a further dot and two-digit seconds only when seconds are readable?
2.41.02
